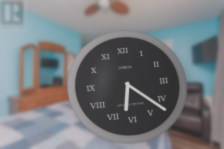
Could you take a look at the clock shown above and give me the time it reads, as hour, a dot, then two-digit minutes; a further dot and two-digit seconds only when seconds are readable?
6.22
